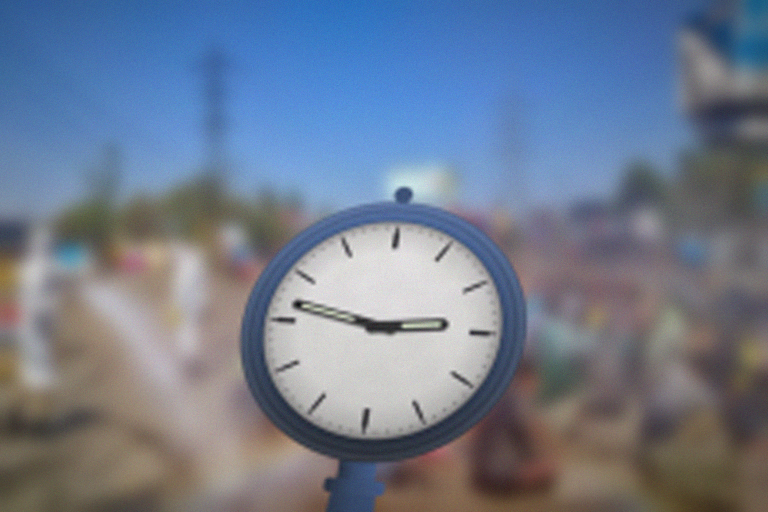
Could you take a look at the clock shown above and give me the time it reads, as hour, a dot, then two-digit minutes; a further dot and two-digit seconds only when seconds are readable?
2.47
